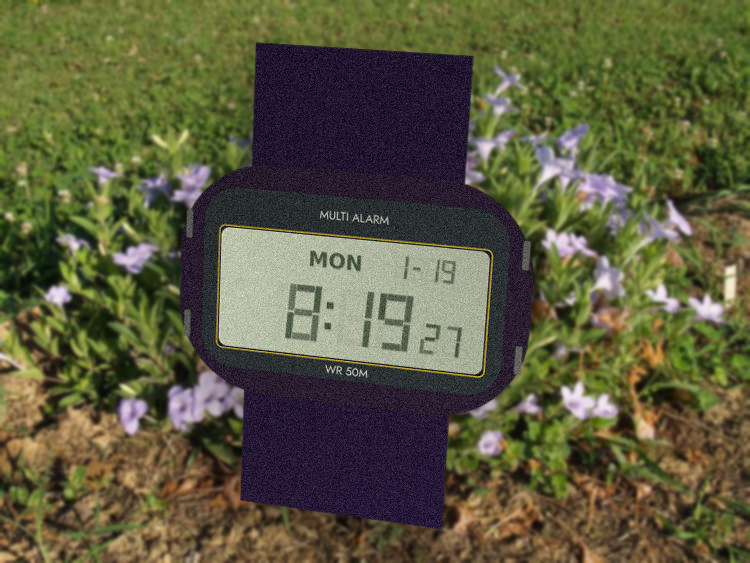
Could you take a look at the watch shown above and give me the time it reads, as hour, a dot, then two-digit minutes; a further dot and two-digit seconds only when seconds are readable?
8.19.27
